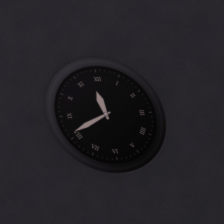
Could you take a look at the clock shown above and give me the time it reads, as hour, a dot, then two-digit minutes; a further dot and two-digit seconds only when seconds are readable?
11.41
